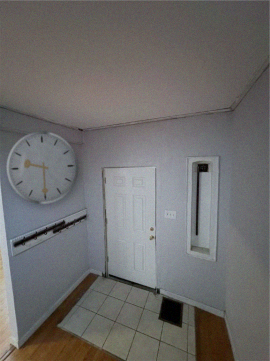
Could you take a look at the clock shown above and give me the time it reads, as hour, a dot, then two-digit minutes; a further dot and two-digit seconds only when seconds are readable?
9.30
